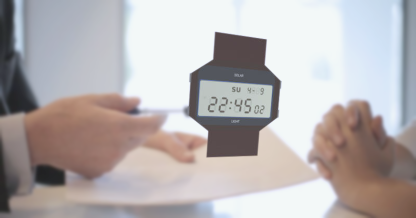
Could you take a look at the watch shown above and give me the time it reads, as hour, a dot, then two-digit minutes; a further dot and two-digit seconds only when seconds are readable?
22.45.02
